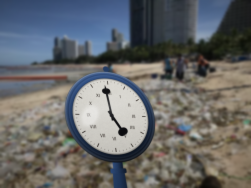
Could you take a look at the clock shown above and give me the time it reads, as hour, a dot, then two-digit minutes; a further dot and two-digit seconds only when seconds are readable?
4.59
